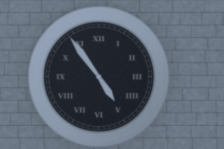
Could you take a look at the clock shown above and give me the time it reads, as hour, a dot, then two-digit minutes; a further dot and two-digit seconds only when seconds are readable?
4.54
